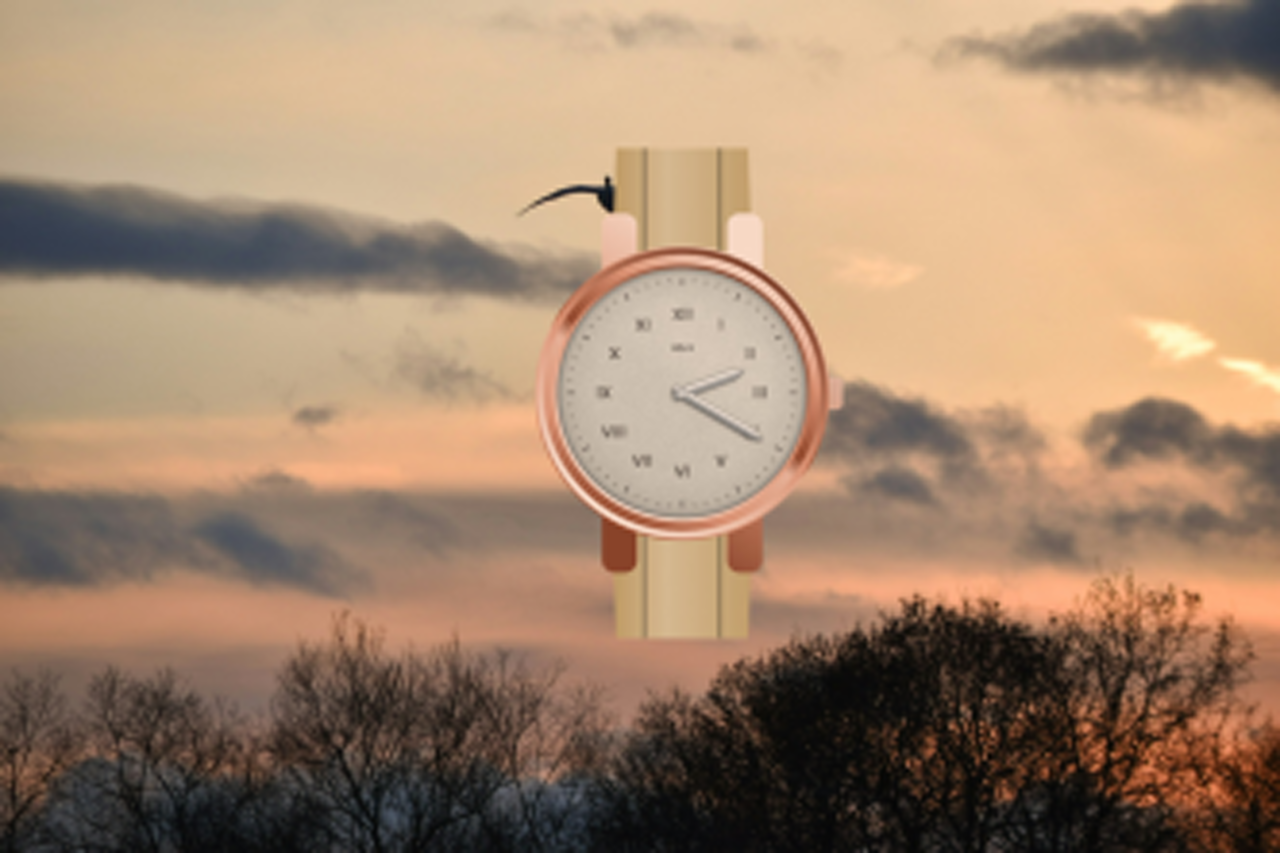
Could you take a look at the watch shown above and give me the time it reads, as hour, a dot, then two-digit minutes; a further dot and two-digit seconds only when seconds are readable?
2.20
